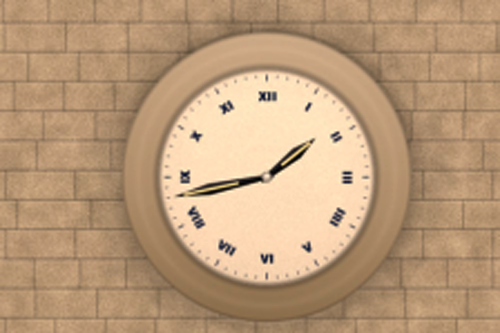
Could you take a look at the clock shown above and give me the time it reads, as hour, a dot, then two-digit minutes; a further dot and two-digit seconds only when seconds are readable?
1.43
